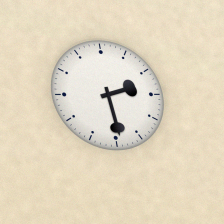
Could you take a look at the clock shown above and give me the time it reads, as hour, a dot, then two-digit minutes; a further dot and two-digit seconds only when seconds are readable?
2.29
